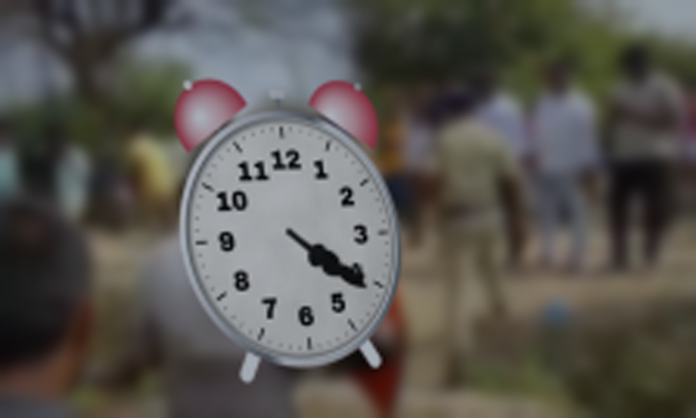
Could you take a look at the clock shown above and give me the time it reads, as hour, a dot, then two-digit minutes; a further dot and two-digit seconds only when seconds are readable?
4.21
